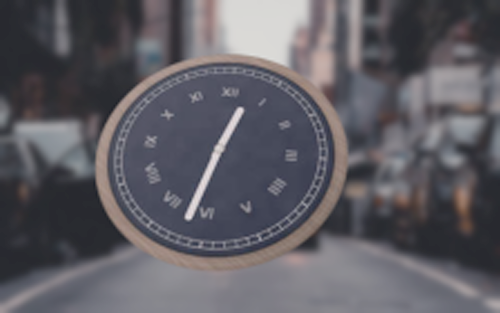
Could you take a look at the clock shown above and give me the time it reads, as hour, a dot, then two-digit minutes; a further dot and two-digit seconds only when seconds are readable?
12.32
